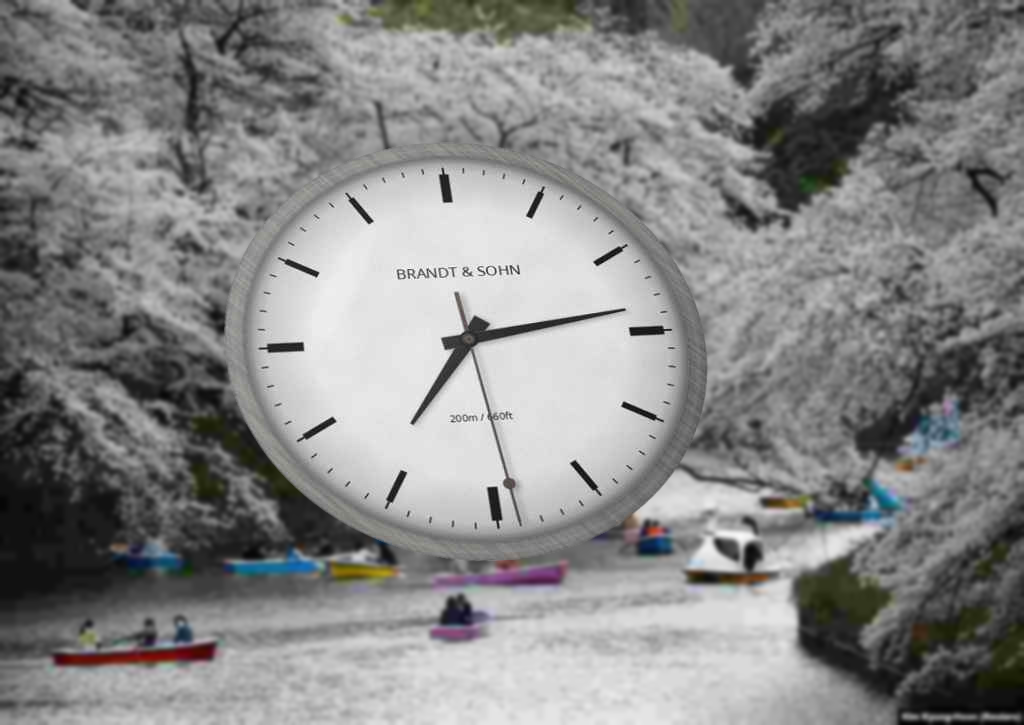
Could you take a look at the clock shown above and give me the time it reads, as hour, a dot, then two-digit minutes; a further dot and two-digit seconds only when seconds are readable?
7.13.29
